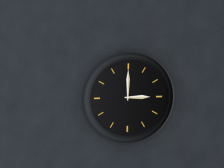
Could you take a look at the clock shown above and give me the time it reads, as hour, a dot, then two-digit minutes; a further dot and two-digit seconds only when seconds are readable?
3.00
